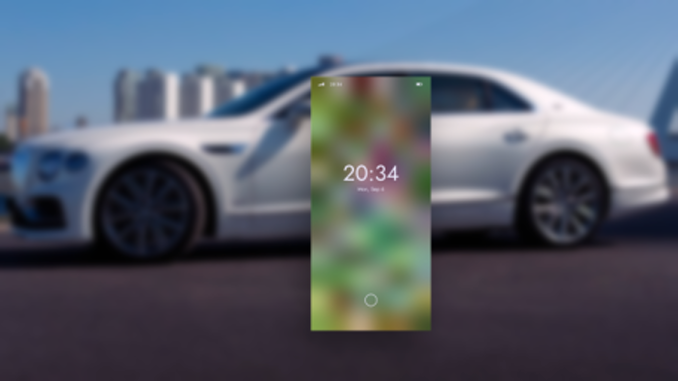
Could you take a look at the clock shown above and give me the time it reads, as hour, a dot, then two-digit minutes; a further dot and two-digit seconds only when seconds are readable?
20.34
